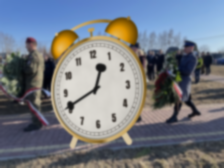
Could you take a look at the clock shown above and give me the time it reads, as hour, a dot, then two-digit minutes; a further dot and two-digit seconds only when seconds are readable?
12.41
